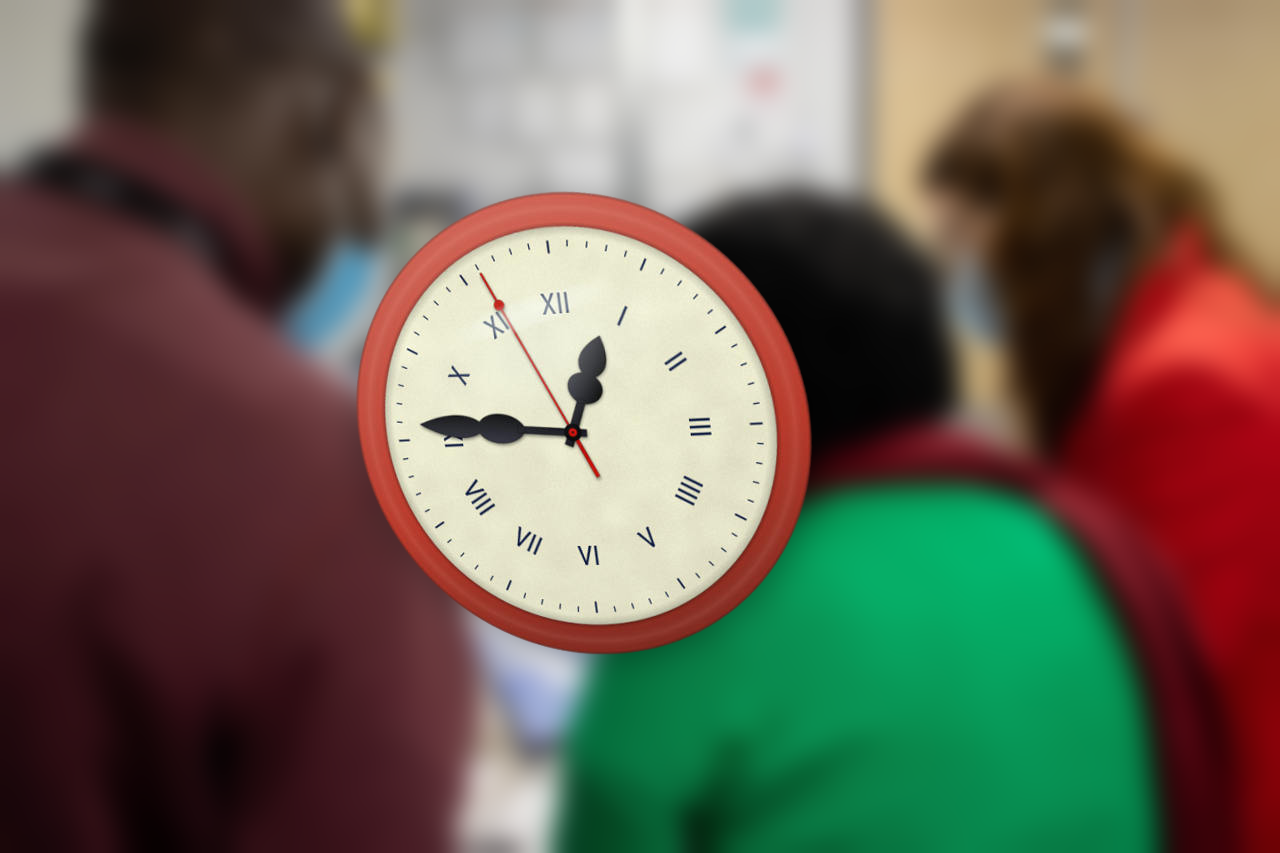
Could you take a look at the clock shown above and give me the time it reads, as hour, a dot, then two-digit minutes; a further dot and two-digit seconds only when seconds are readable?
12.45.56
